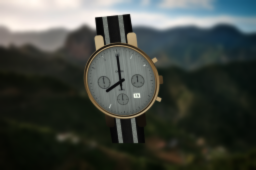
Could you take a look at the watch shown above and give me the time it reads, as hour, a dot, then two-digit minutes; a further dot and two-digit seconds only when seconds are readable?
8.00
